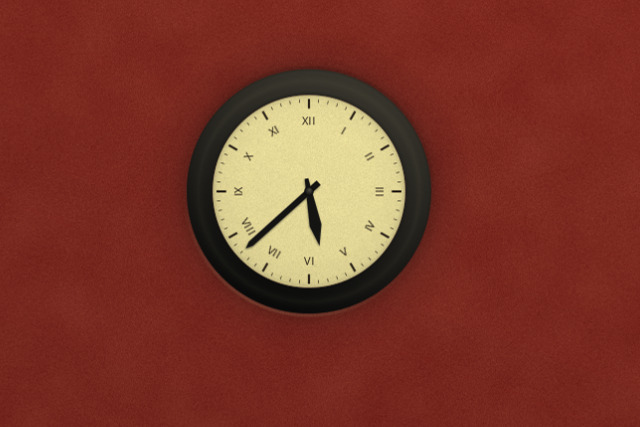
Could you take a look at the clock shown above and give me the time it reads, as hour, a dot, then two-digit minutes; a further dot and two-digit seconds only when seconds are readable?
5.38
